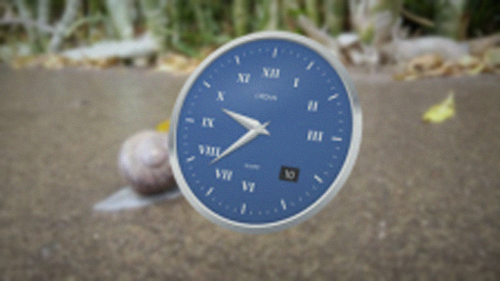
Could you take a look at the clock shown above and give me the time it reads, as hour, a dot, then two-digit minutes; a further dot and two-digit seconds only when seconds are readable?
9.38
